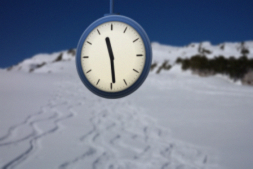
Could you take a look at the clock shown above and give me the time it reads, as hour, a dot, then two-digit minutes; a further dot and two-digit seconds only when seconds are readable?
11.29
